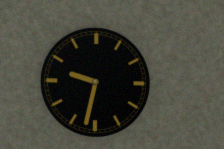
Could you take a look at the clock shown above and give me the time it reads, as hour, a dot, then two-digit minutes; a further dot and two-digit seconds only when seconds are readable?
9.32
